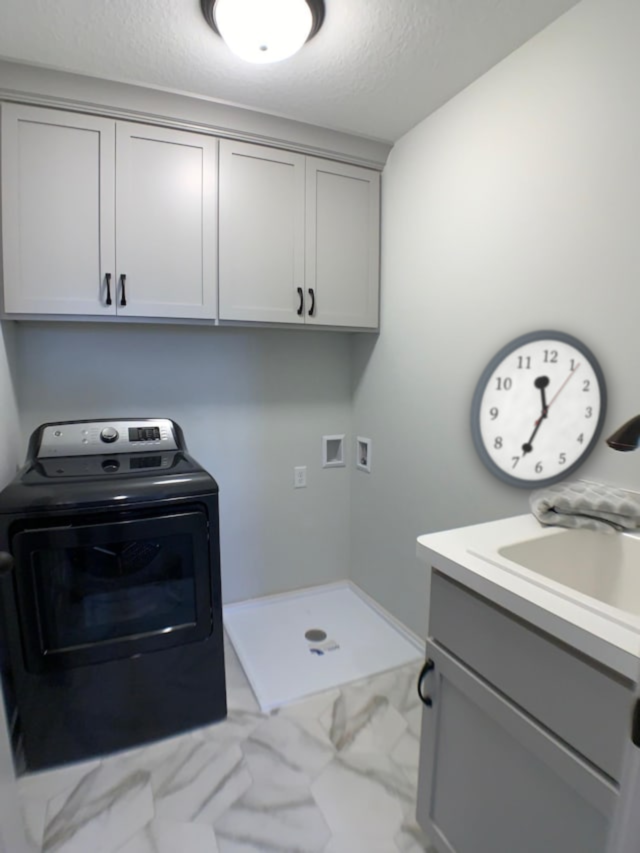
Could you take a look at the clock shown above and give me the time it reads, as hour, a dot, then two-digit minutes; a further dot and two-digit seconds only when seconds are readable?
11.34.06
